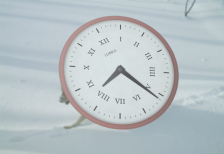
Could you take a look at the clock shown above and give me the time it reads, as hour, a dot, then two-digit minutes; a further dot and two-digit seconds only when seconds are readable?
8.26
